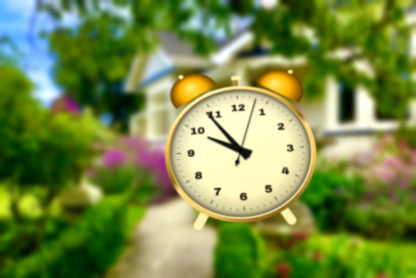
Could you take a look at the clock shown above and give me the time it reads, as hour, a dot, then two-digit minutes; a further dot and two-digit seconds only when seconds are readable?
9.54.03
